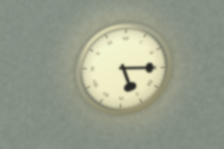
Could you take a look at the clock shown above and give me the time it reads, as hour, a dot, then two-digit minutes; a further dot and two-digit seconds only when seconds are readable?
5.15
